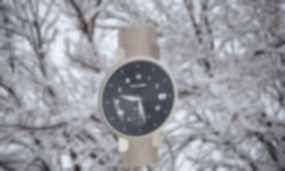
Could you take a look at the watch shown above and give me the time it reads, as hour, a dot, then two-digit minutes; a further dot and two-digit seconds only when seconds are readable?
9.28
